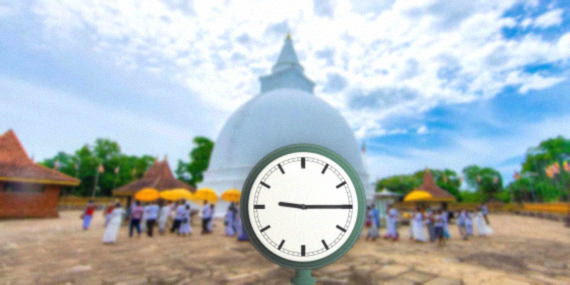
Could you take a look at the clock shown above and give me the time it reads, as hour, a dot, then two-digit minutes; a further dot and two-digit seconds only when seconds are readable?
9.15
